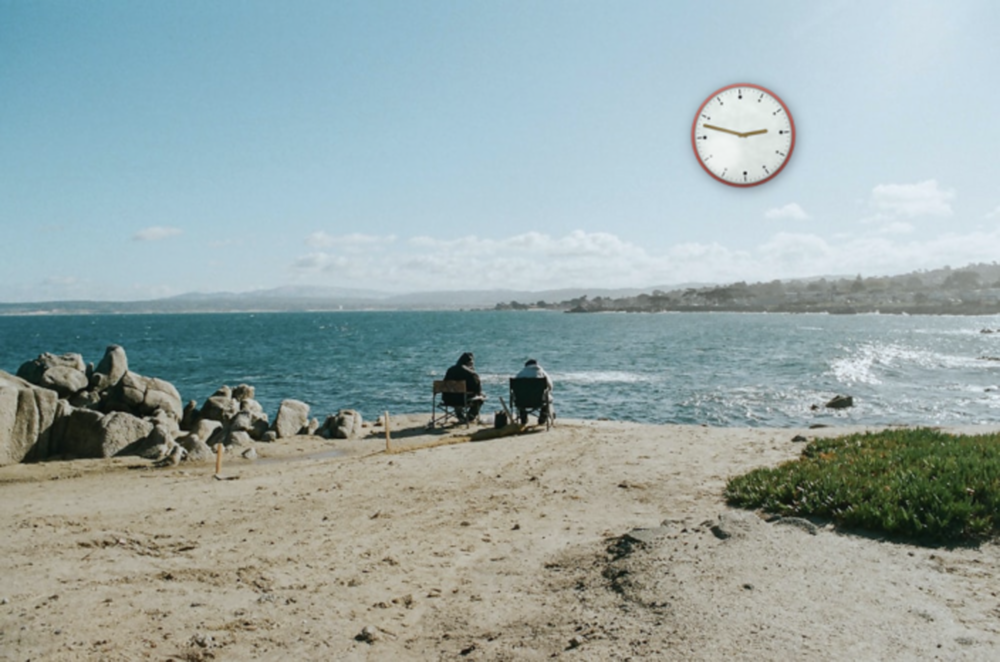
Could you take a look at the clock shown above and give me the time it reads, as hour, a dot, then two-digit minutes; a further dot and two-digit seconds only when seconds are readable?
2.48
